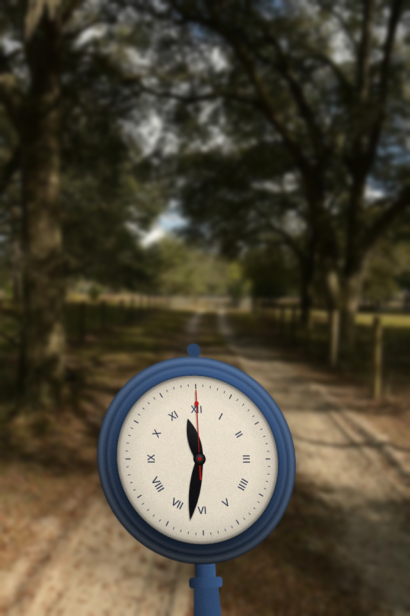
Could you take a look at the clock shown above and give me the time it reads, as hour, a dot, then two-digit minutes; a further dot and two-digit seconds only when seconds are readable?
11.32.00
